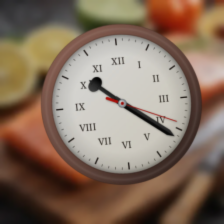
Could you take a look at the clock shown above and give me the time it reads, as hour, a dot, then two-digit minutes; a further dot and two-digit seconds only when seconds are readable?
10.21.19
